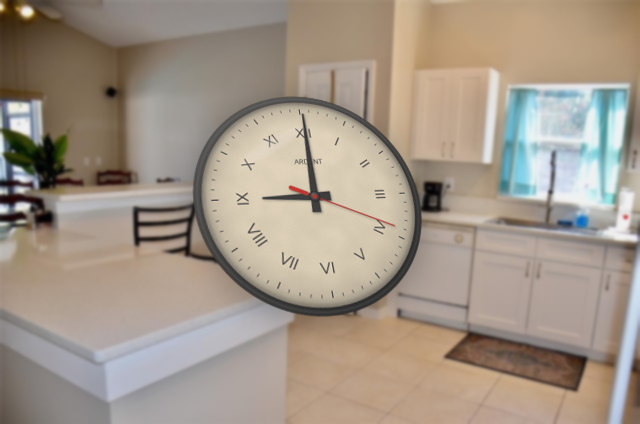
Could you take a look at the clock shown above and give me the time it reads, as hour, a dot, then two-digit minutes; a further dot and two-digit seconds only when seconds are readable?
9.00.19
